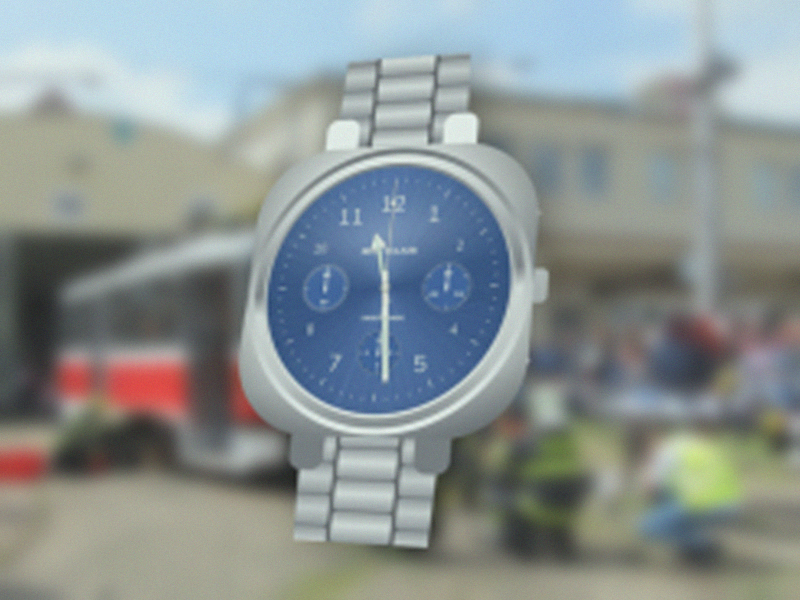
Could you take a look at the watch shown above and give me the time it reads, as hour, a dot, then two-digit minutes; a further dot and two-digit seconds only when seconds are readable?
11.29
